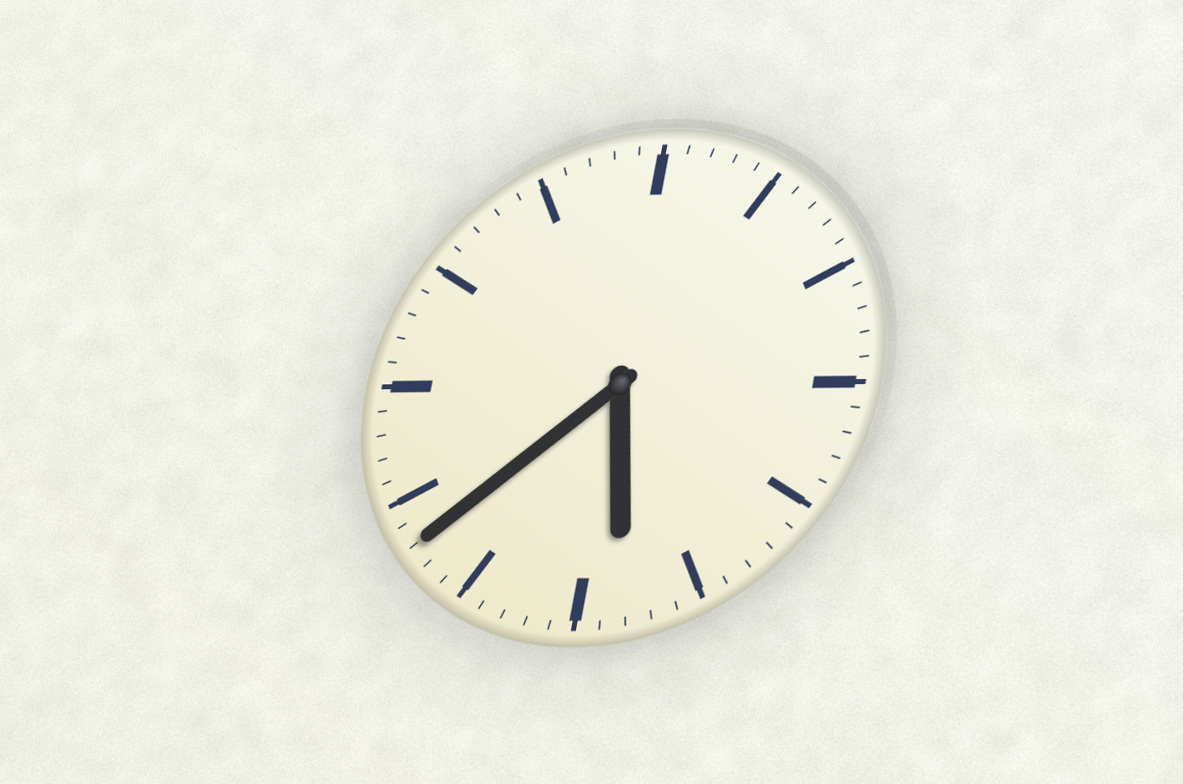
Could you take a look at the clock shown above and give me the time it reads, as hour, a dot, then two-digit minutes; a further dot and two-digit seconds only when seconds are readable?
5.38
